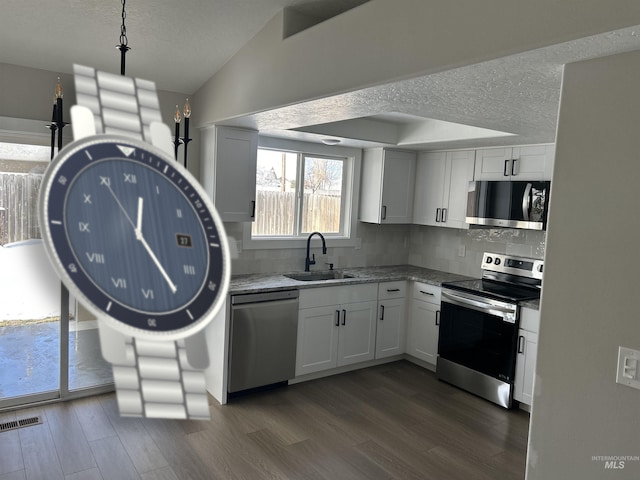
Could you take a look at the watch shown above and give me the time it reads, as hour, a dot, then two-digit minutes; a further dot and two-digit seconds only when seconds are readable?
12.24.55
